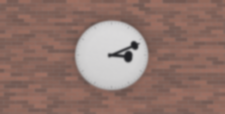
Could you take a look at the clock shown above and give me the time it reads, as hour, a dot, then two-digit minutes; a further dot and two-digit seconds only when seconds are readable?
3.11
